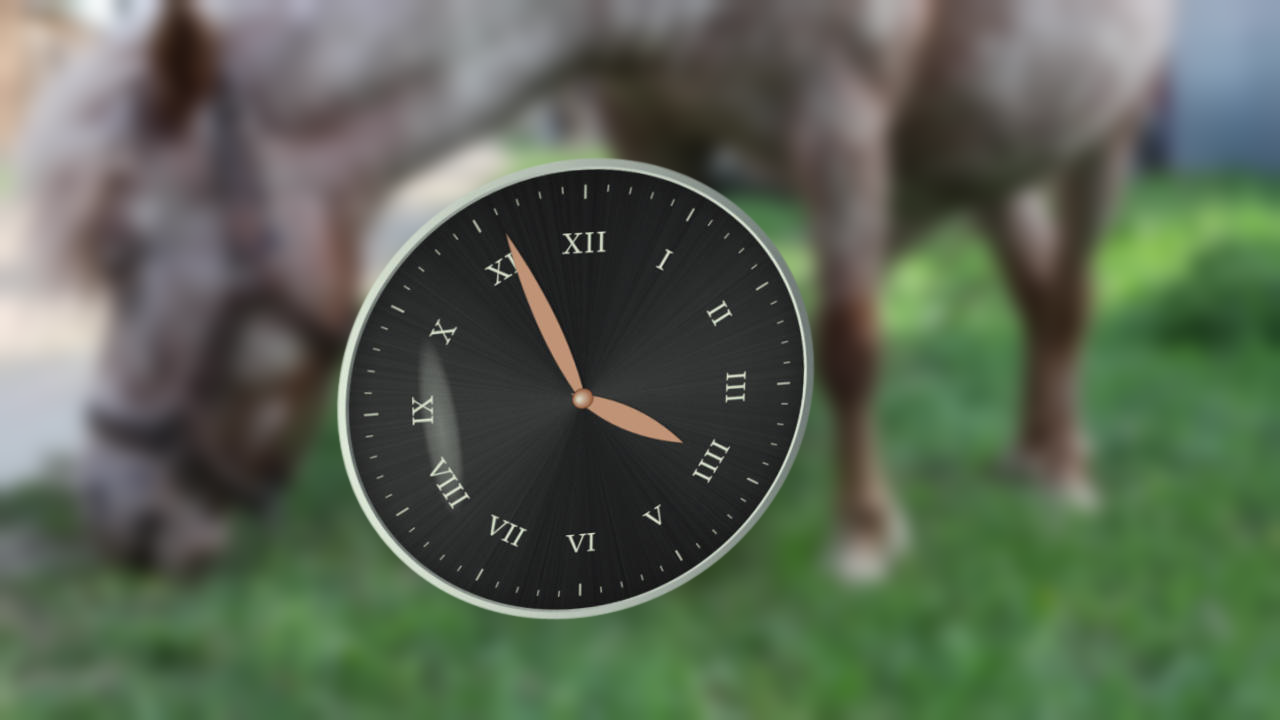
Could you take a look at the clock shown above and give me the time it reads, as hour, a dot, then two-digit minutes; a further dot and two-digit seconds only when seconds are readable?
3.56
